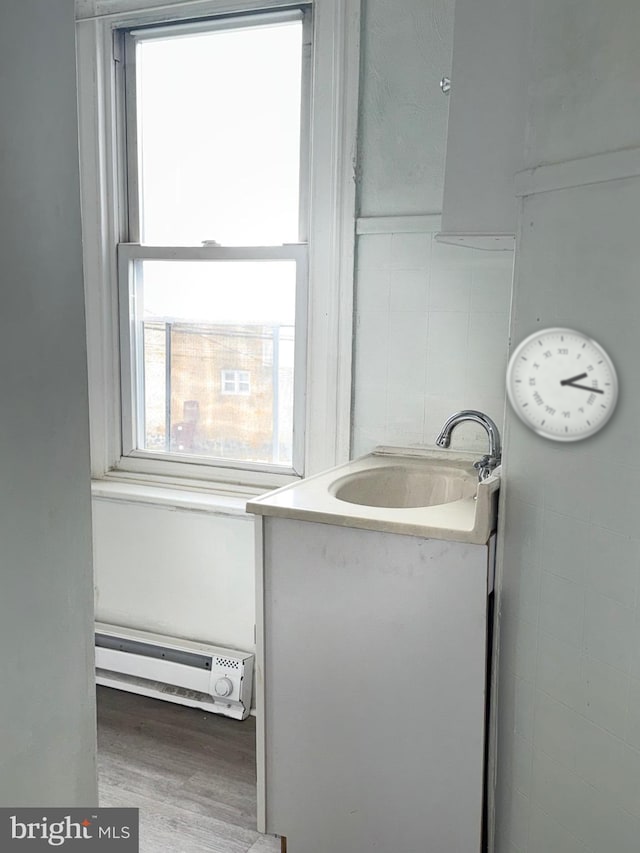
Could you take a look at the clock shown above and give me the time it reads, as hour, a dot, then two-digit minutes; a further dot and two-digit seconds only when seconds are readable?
2.17
